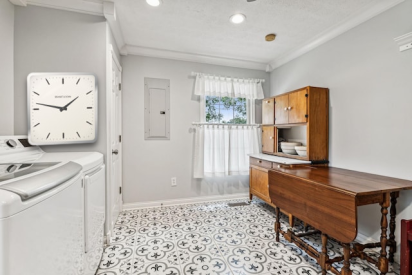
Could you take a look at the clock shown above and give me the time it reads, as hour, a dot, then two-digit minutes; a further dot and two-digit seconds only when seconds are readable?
1.47
